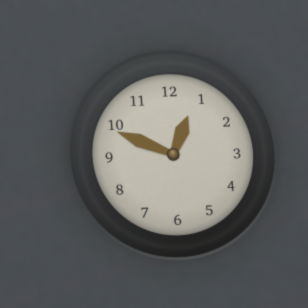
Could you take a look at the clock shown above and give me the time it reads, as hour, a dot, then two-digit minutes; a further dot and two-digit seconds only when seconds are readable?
12.49
